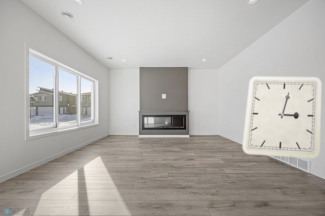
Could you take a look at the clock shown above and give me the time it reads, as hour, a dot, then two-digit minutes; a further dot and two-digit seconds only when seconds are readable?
3.02
